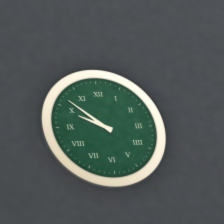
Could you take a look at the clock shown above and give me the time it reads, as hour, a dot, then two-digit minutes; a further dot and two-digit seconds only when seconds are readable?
9.52
